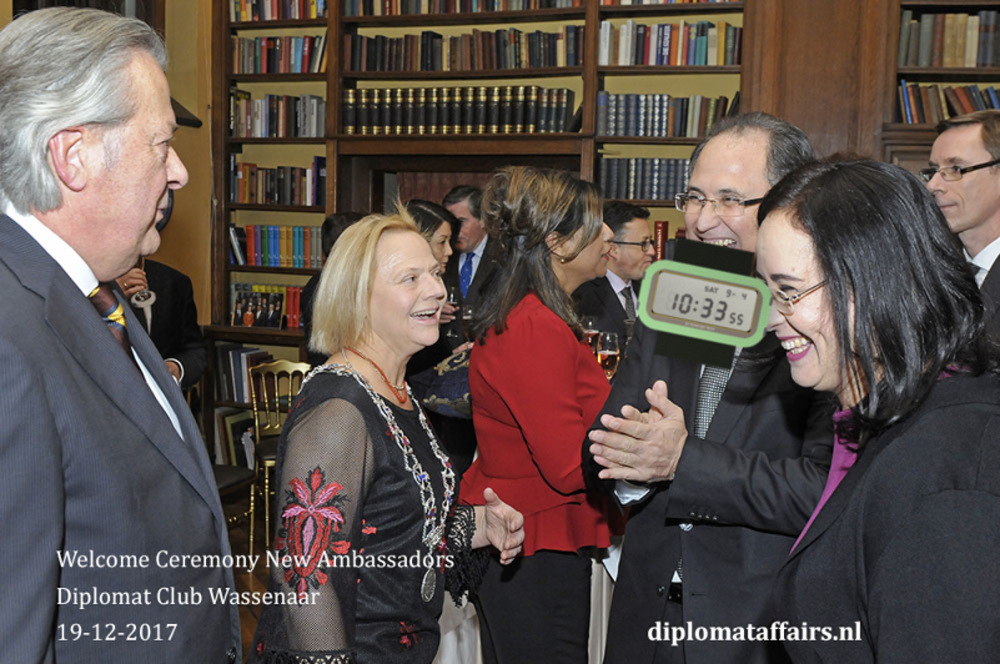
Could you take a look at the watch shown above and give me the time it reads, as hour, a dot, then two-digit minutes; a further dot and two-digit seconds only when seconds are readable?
10.33.55
